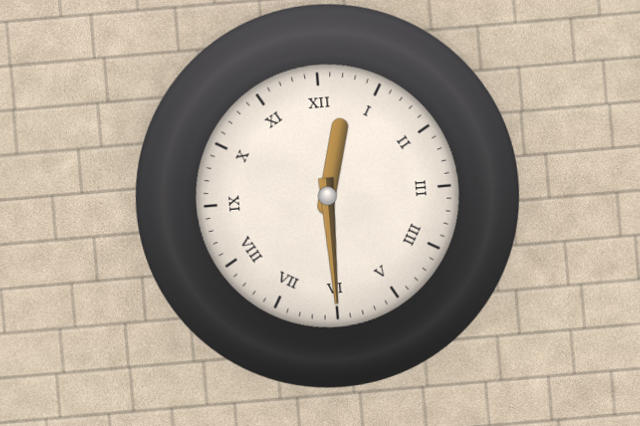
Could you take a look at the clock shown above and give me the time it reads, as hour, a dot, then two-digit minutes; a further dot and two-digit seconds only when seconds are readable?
12.30
